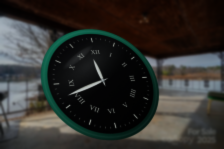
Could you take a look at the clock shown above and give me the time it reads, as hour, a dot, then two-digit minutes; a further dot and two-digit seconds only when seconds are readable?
11.42
